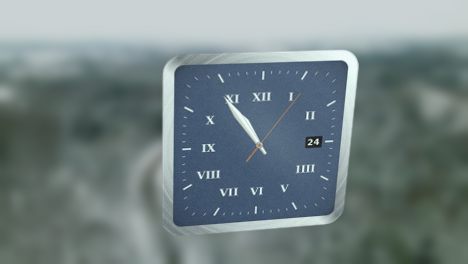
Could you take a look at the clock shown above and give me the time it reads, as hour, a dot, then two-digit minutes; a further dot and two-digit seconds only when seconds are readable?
10.54.06
